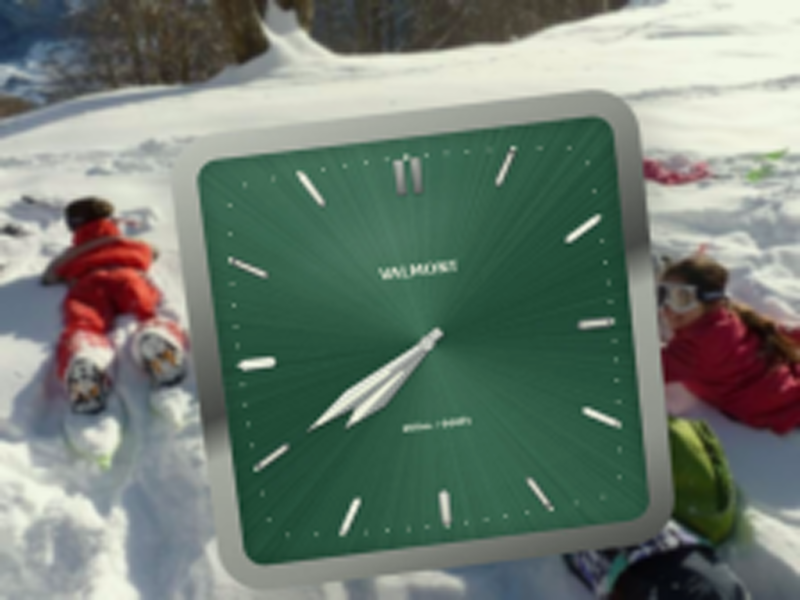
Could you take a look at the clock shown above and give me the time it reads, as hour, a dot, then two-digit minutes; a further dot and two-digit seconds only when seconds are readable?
7.40
